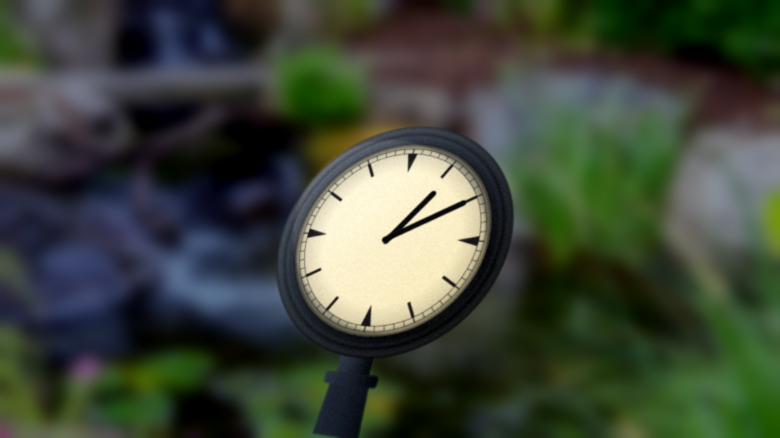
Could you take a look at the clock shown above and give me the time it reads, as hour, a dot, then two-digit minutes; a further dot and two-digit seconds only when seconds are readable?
1.10
